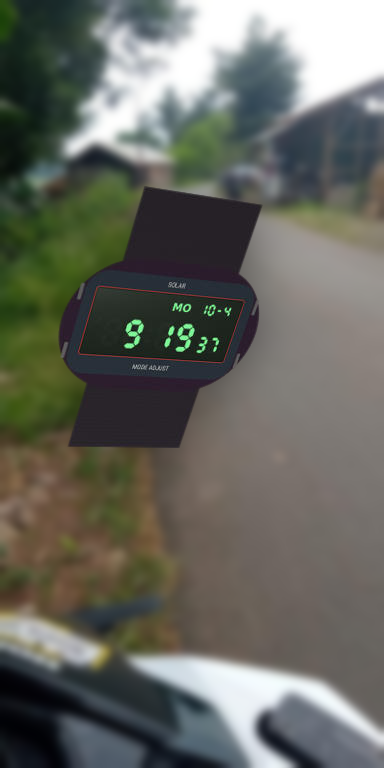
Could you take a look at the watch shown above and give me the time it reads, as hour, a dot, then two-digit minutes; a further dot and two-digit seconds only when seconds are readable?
9.19.37
